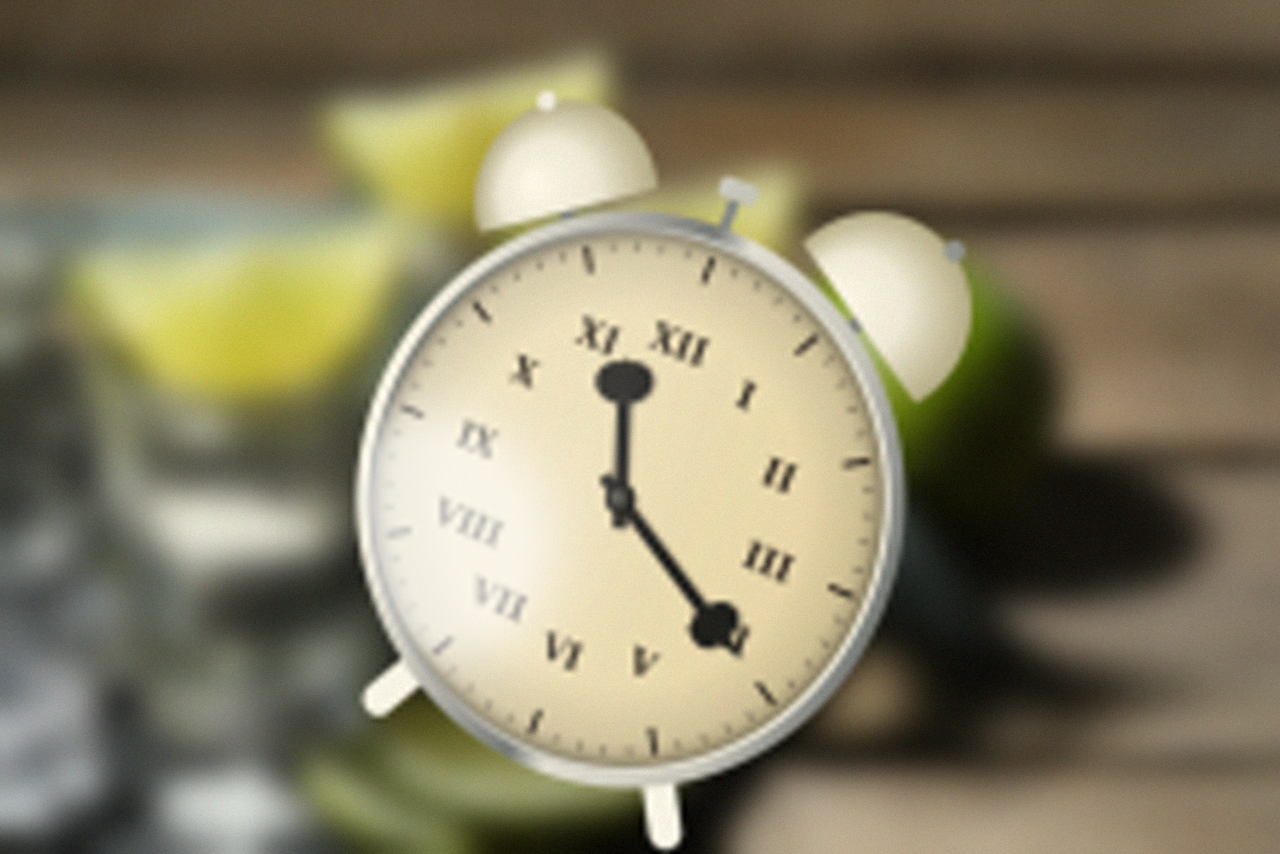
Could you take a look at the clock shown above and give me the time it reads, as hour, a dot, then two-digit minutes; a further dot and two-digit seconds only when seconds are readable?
11.20
